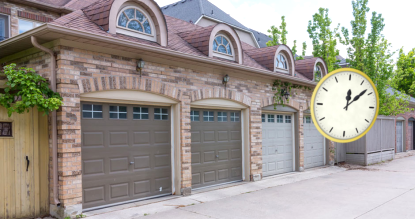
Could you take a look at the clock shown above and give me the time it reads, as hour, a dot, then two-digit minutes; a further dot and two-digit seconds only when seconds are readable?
12.08
